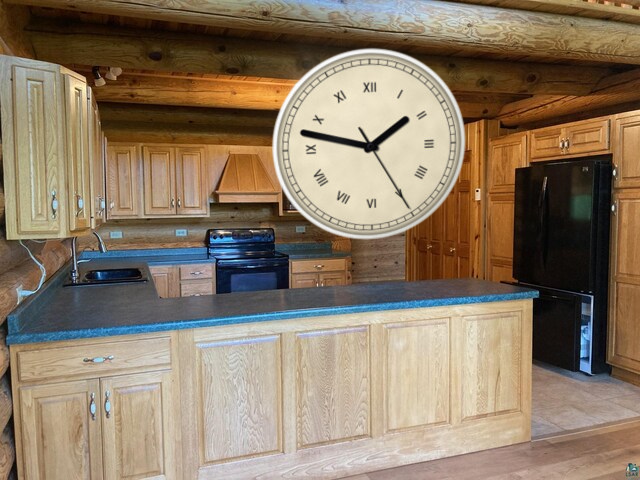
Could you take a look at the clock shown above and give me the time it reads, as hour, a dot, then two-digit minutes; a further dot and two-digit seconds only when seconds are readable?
1.47.25
